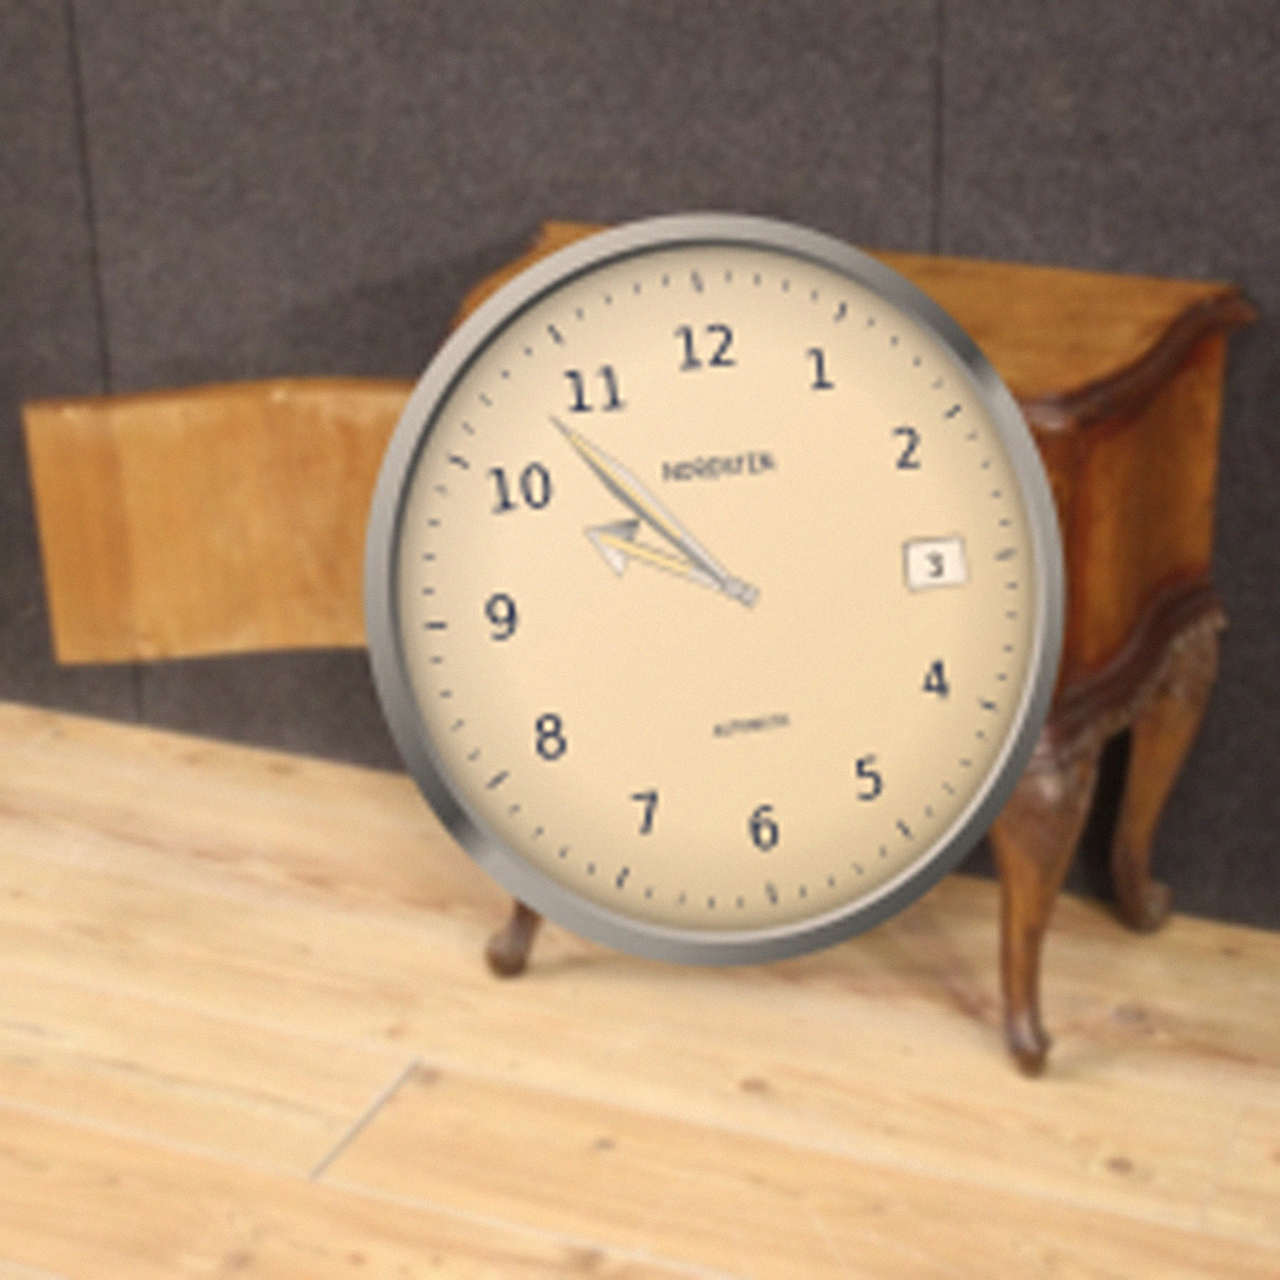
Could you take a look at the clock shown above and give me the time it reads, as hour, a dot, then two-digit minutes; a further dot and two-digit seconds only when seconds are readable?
9.53
